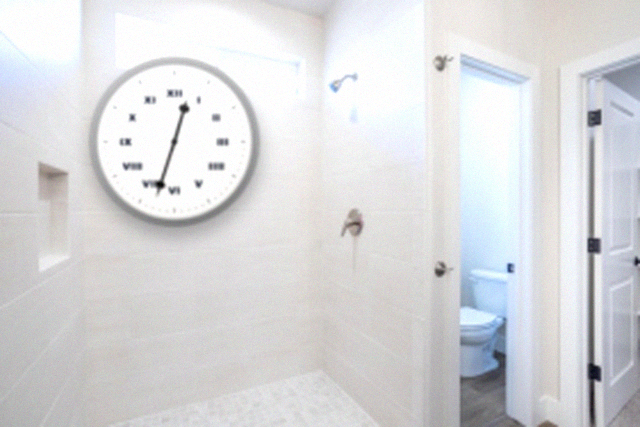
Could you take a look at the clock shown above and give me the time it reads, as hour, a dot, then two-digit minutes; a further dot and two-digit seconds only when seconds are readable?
12.33
